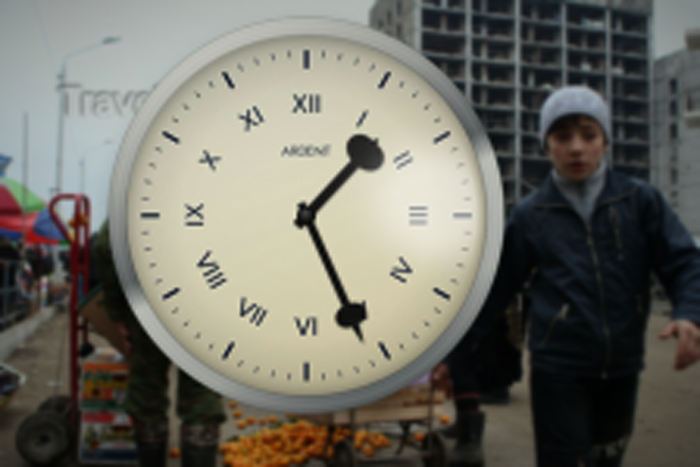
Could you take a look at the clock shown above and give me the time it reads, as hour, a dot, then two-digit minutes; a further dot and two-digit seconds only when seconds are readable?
1.26
